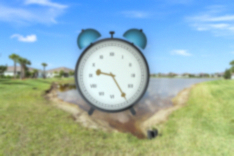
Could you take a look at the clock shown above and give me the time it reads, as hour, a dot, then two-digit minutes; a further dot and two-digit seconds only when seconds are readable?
9.25
